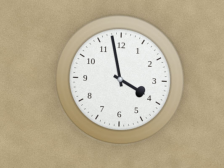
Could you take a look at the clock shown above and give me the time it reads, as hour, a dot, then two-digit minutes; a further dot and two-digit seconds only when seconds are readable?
3.58
